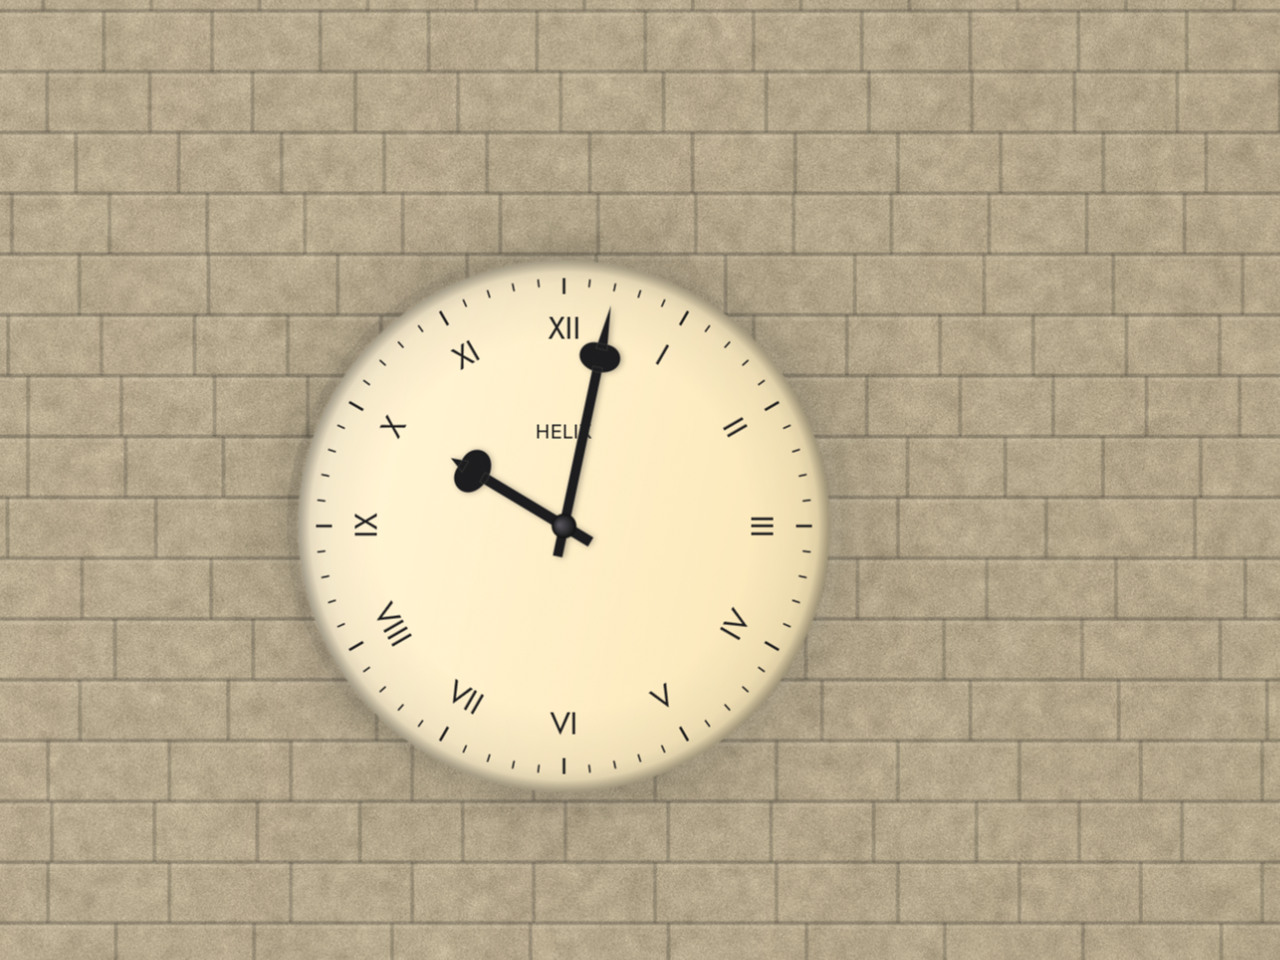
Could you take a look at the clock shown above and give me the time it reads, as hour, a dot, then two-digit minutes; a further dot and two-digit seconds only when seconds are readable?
10.02
